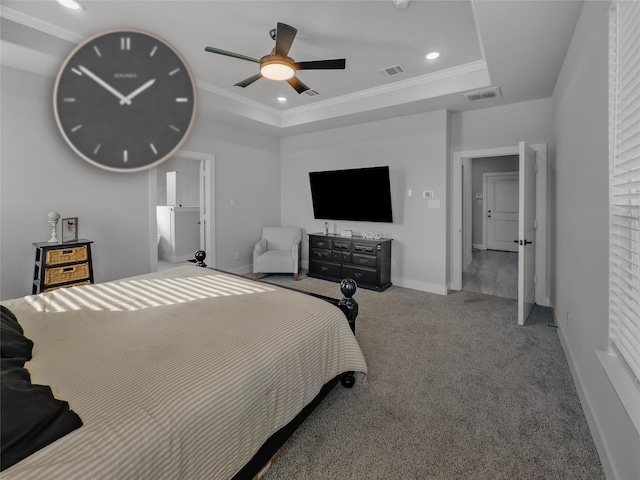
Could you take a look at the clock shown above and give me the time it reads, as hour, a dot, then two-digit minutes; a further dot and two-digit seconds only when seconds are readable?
1.51
